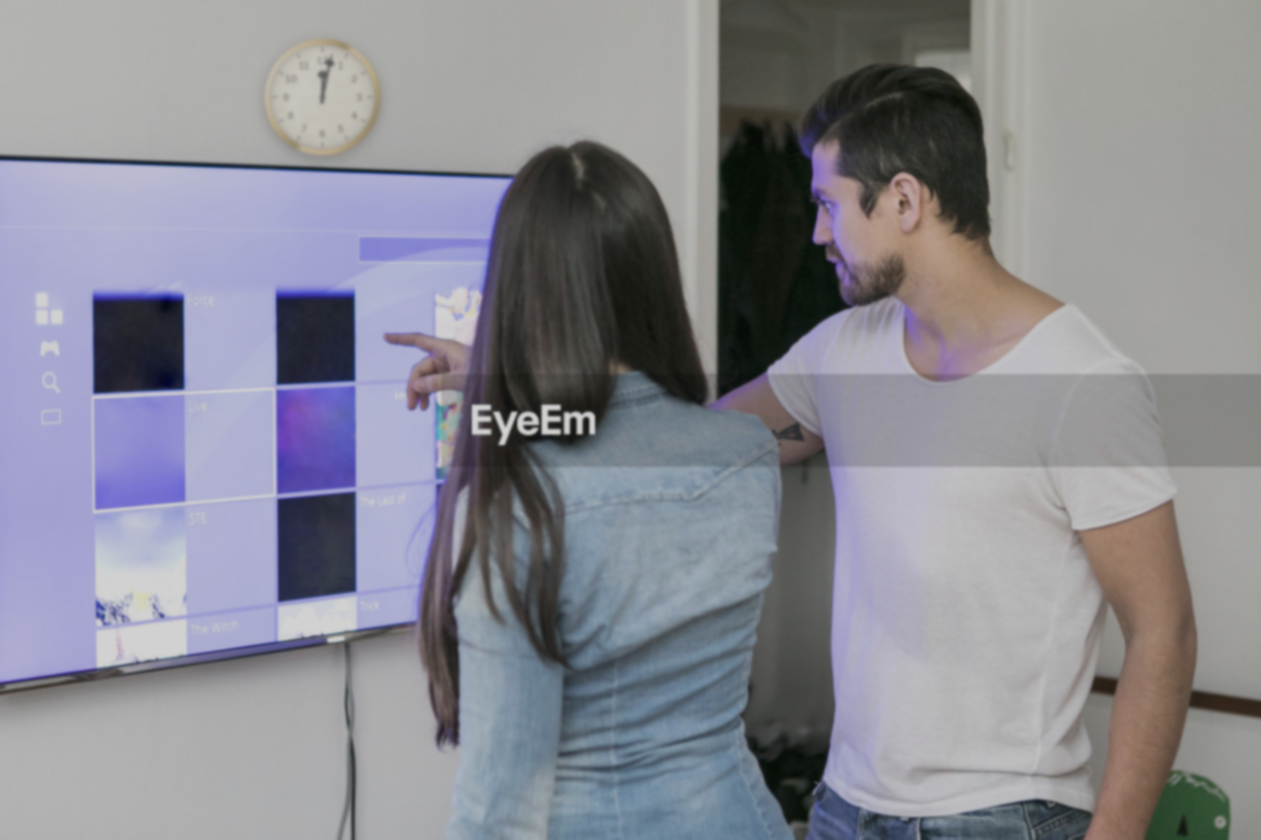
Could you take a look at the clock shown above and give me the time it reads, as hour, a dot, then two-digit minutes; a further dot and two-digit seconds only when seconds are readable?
12.02
